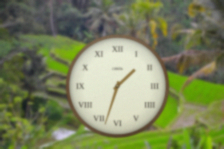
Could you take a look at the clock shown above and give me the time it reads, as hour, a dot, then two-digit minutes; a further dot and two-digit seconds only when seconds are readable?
1.33
